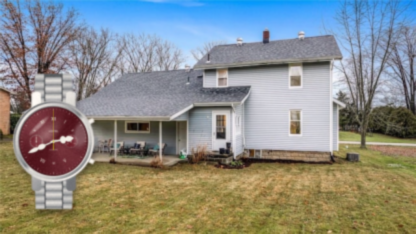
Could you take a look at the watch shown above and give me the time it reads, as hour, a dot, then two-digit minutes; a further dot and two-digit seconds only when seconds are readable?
2.41
